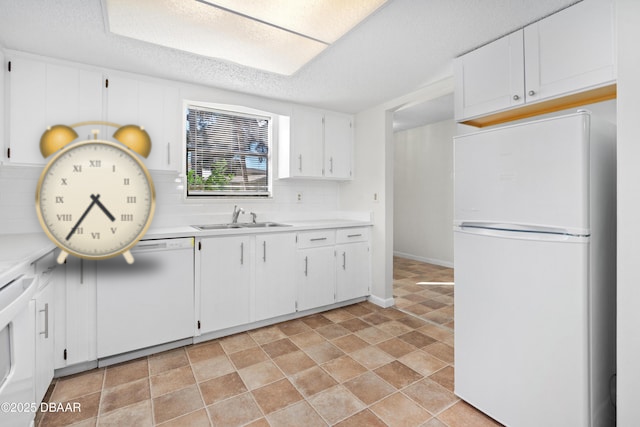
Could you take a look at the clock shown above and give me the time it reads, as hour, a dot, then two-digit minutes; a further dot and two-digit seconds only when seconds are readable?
4.36
